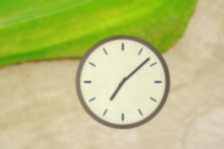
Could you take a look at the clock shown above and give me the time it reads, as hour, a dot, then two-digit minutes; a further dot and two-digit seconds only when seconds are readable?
7.08
